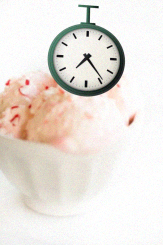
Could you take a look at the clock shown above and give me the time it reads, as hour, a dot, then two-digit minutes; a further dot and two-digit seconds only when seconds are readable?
7.24
